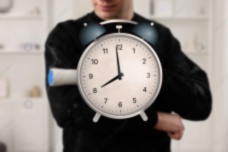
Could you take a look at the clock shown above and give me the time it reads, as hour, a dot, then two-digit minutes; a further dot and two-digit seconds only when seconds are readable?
7.59
